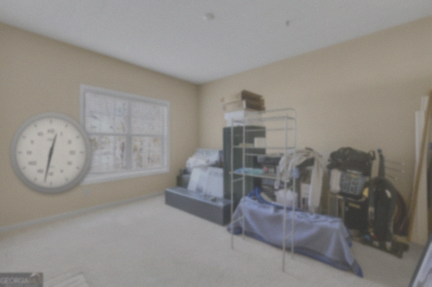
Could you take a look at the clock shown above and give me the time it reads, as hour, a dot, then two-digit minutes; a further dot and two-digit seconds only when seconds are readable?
12.32
